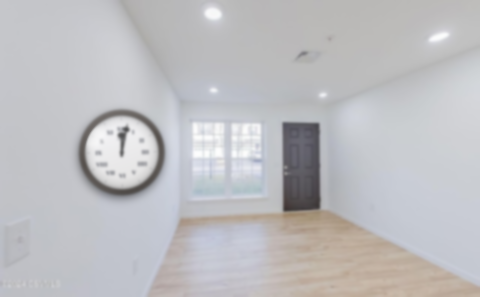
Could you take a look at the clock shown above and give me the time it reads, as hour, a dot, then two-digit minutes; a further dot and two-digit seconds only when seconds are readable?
12.02
